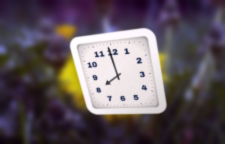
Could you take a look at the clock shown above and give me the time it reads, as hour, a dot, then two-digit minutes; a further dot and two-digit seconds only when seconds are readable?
7.59
